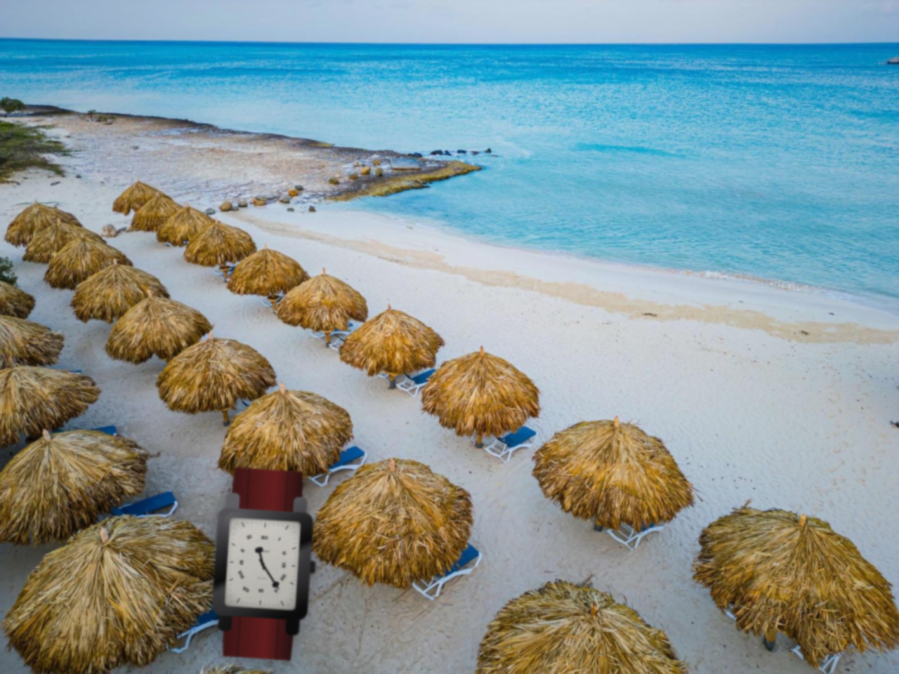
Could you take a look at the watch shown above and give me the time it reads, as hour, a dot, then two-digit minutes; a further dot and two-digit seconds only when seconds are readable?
11.24
